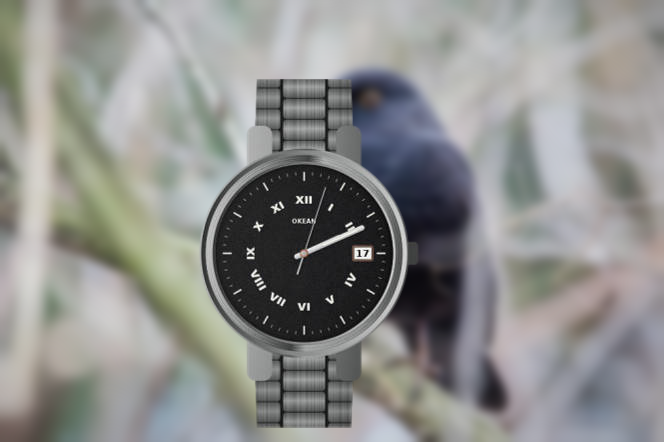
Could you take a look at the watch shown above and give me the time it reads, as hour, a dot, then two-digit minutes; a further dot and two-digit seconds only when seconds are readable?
2.11.03
